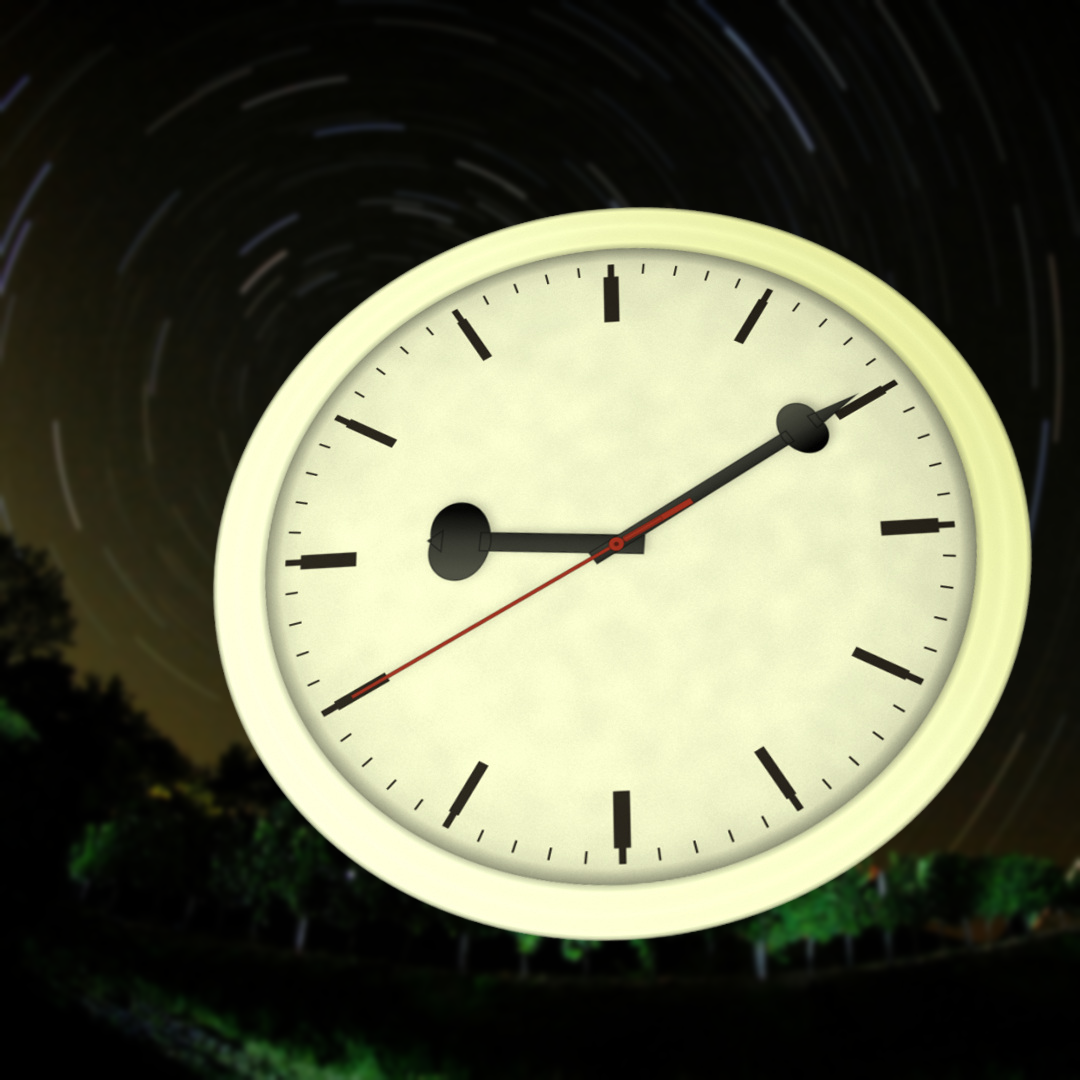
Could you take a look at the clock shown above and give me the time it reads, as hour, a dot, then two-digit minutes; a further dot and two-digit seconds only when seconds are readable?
9.09.40
